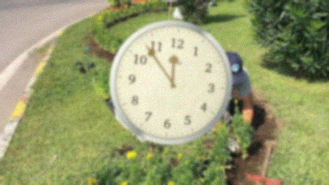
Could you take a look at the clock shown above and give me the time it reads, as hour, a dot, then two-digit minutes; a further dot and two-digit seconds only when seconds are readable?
11.53
